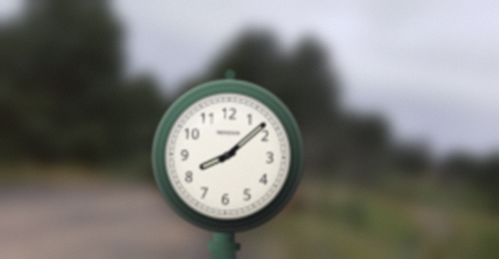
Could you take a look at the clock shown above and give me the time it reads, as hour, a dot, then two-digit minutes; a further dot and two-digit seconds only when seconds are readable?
8.08
